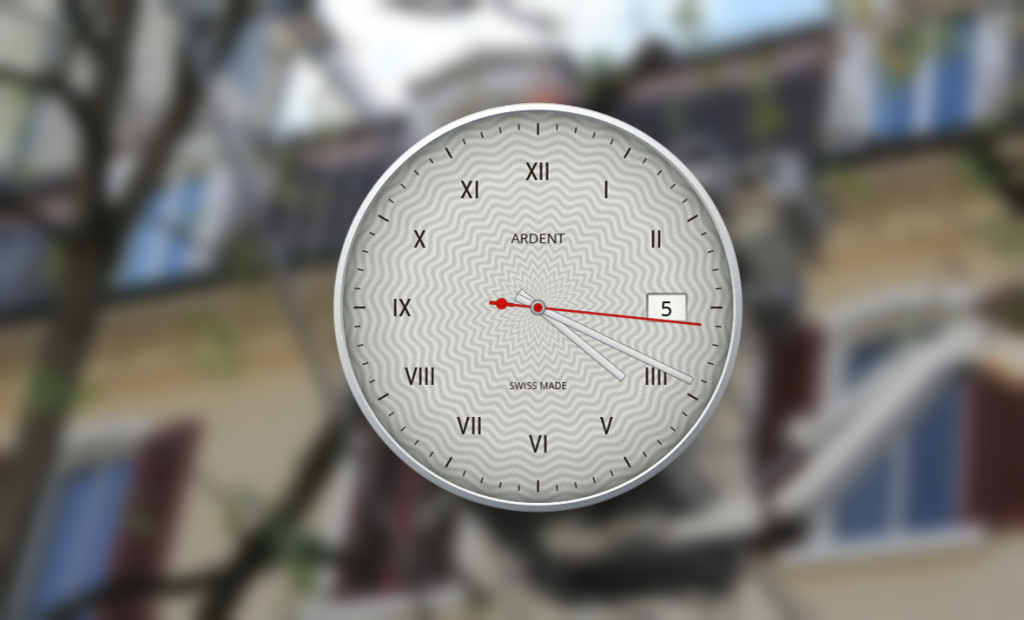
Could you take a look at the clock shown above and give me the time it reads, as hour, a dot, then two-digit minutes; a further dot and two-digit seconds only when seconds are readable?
4.19.16
